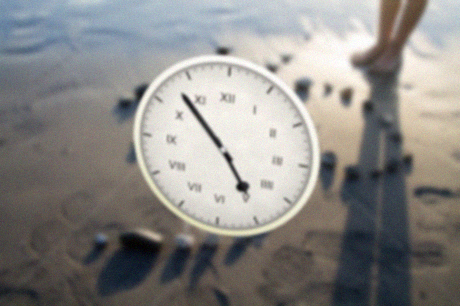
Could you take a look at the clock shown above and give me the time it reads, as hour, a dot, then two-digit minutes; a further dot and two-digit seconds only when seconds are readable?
4.53
